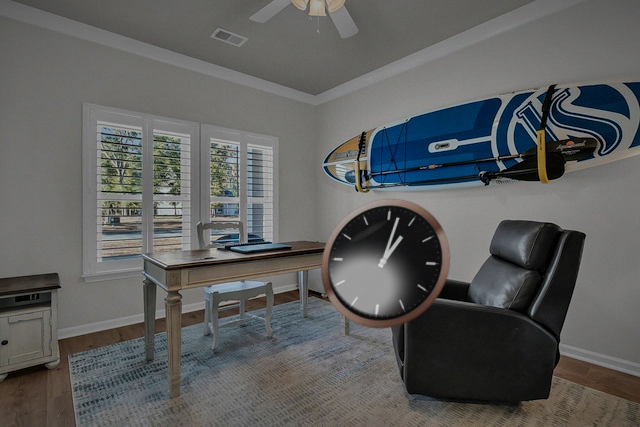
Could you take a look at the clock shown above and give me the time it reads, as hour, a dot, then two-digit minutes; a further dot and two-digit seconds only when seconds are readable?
1.02
